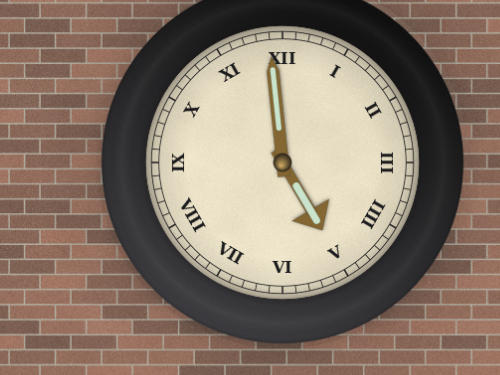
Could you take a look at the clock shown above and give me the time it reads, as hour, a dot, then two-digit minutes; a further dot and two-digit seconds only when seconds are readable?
4.59
